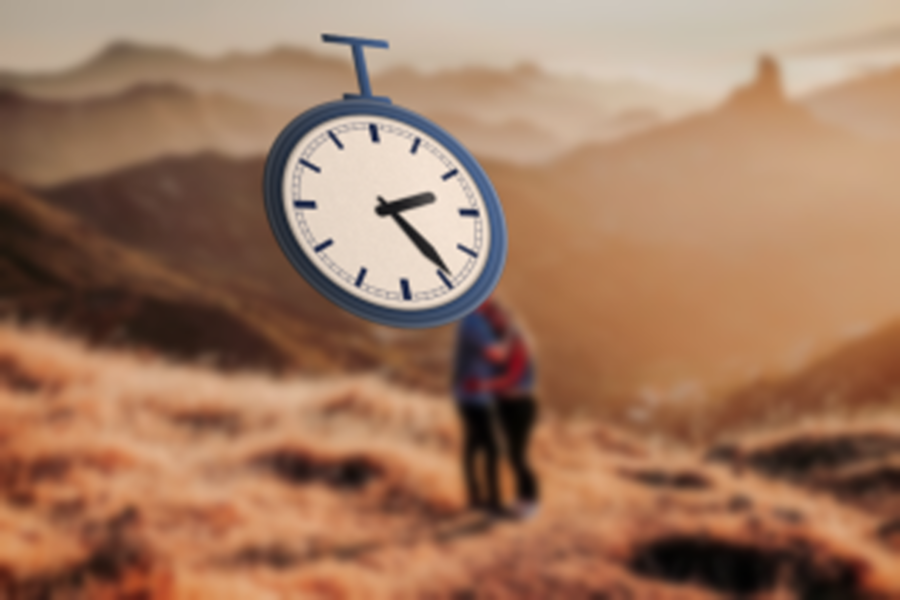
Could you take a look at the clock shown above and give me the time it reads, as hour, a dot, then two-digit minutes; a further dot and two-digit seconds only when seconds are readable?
2.24
